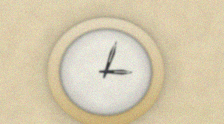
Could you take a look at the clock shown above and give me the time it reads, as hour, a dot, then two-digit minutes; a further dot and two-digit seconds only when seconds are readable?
3.03
